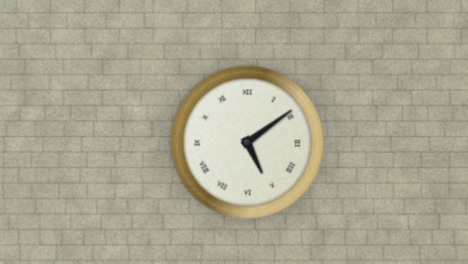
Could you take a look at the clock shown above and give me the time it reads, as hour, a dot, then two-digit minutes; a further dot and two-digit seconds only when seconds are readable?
5.09
